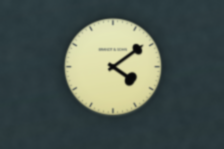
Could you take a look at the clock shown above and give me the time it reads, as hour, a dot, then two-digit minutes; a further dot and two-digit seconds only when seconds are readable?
4.09
